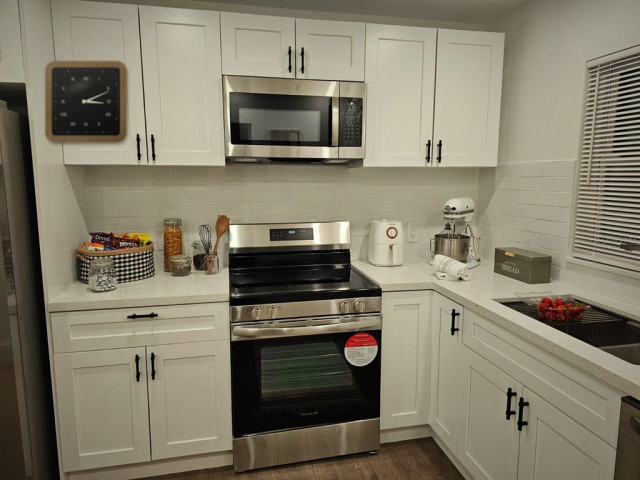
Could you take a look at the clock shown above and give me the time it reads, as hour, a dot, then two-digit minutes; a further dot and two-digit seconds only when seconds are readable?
3.11
